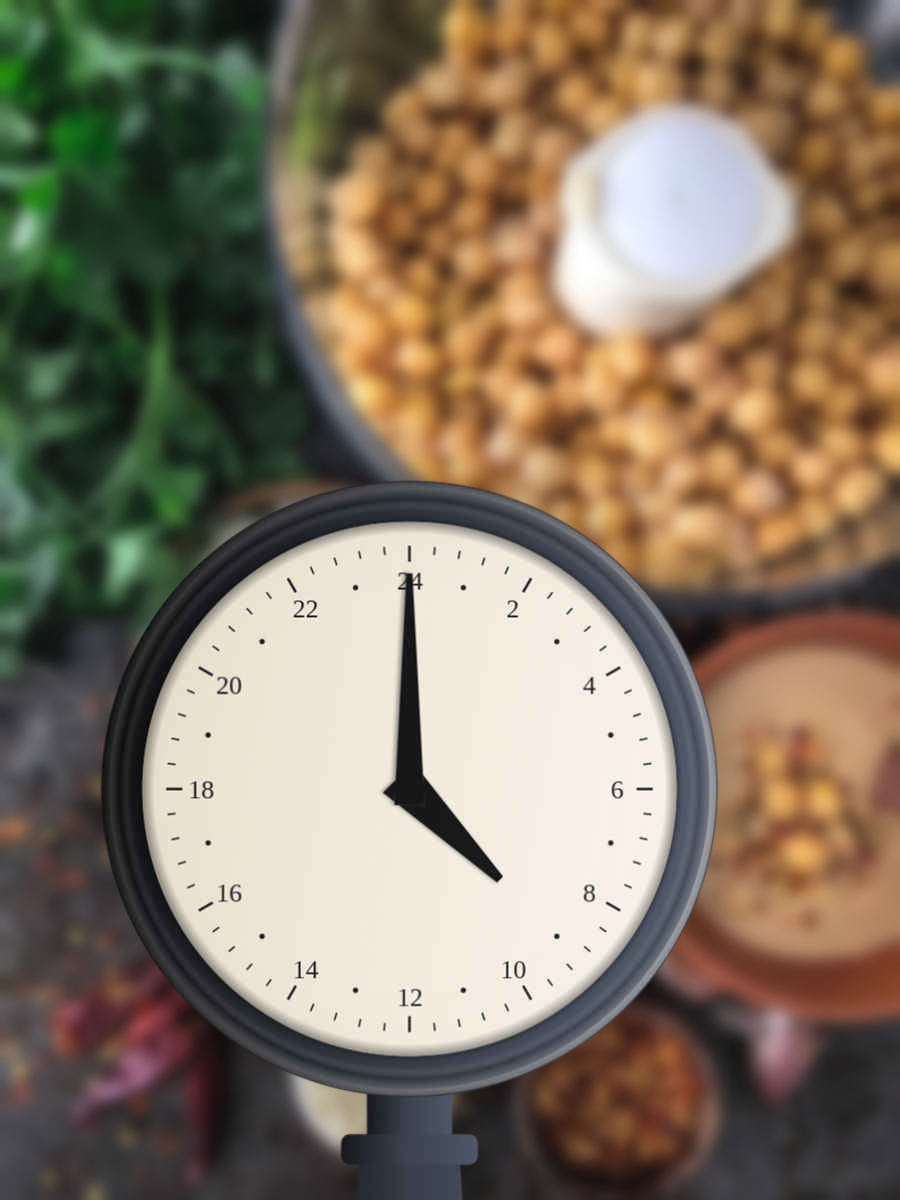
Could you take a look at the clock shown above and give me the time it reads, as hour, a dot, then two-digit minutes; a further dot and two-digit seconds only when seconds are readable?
9.00
